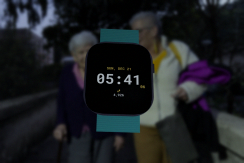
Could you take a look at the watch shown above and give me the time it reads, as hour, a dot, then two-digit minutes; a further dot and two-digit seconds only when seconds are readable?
5.41
